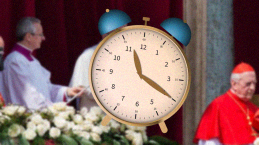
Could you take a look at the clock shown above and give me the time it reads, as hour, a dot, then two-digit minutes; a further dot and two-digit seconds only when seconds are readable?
11.20
